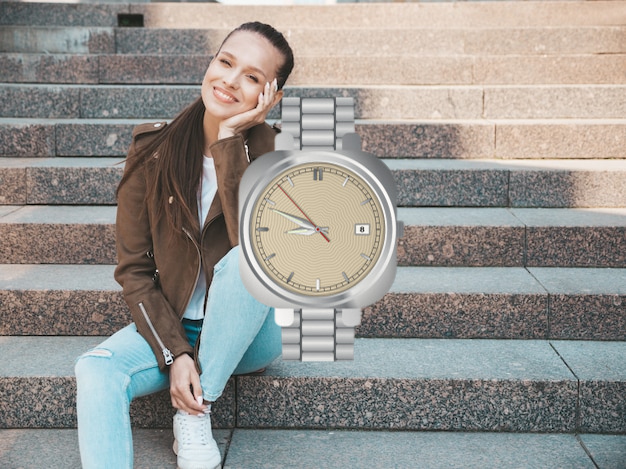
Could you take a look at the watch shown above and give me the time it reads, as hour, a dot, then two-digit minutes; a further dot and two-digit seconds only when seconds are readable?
8.48.53
